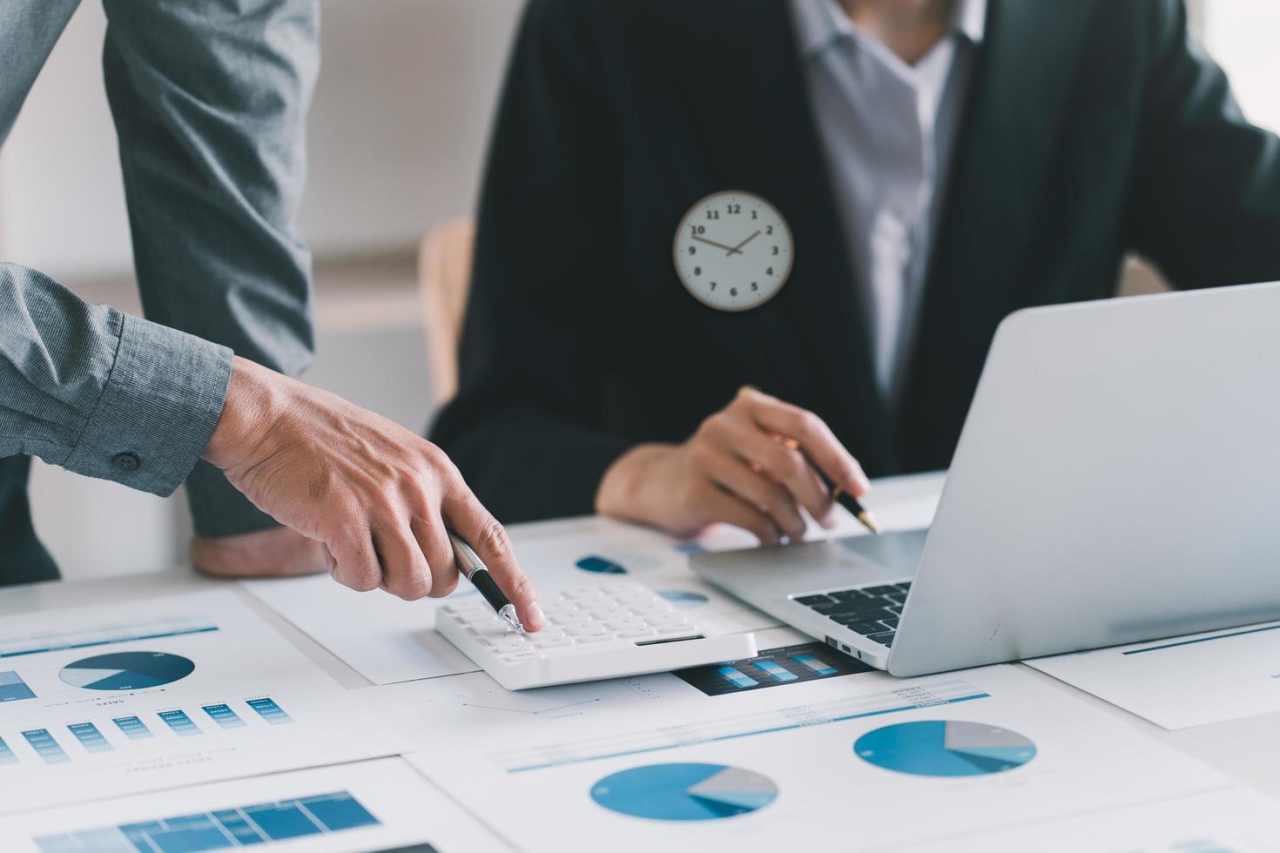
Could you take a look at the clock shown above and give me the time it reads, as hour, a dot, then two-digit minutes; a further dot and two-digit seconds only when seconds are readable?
1.48
